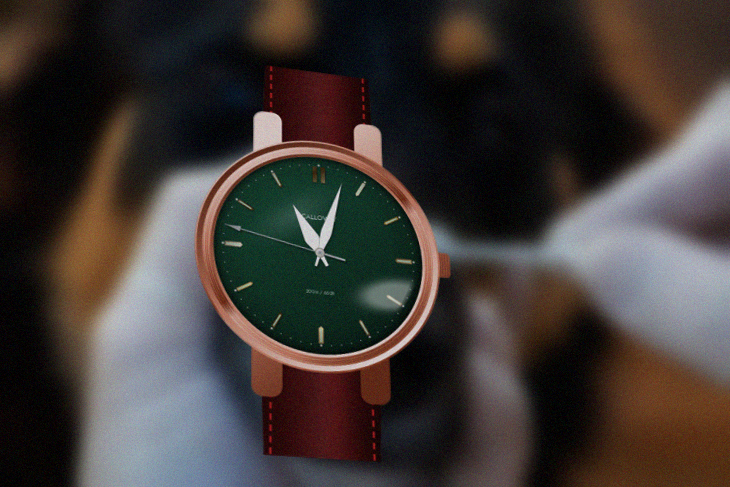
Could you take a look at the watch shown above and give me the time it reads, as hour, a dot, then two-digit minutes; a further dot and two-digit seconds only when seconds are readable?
11.02.47
